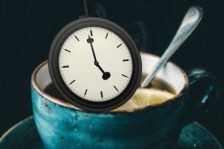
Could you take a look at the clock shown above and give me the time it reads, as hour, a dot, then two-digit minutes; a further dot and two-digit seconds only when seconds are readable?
4.59
